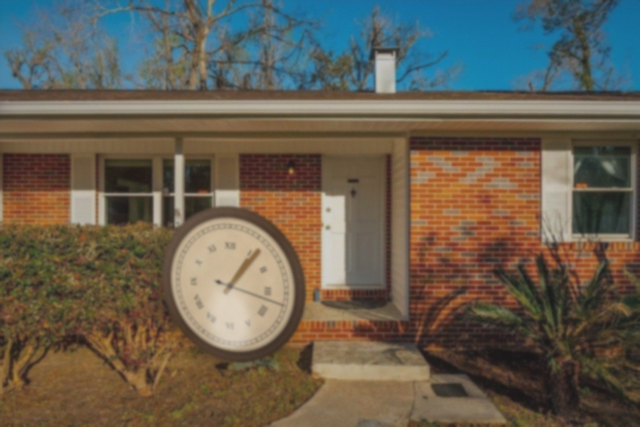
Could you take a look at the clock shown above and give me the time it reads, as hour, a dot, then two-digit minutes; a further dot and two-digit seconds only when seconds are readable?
1.06.17
